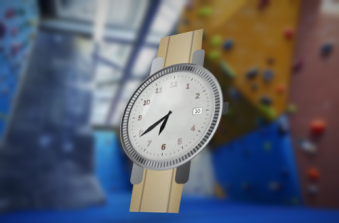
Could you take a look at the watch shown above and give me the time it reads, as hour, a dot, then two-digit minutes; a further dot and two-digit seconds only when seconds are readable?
6.39
